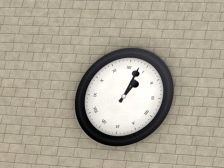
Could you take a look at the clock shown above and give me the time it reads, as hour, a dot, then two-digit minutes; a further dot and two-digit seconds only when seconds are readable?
1.03
